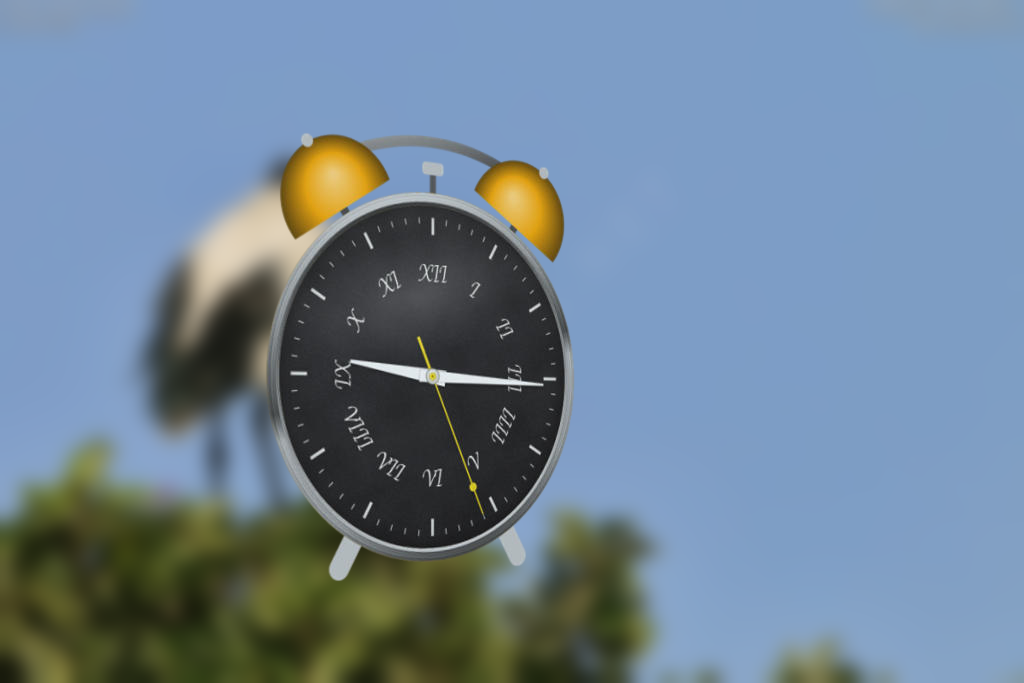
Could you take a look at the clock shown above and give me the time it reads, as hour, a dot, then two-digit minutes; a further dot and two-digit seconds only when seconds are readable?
9.15.26
